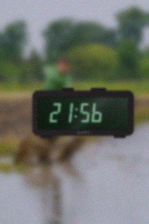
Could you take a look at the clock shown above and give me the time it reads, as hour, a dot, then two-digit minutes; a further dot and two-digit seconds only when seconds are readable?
21.56
